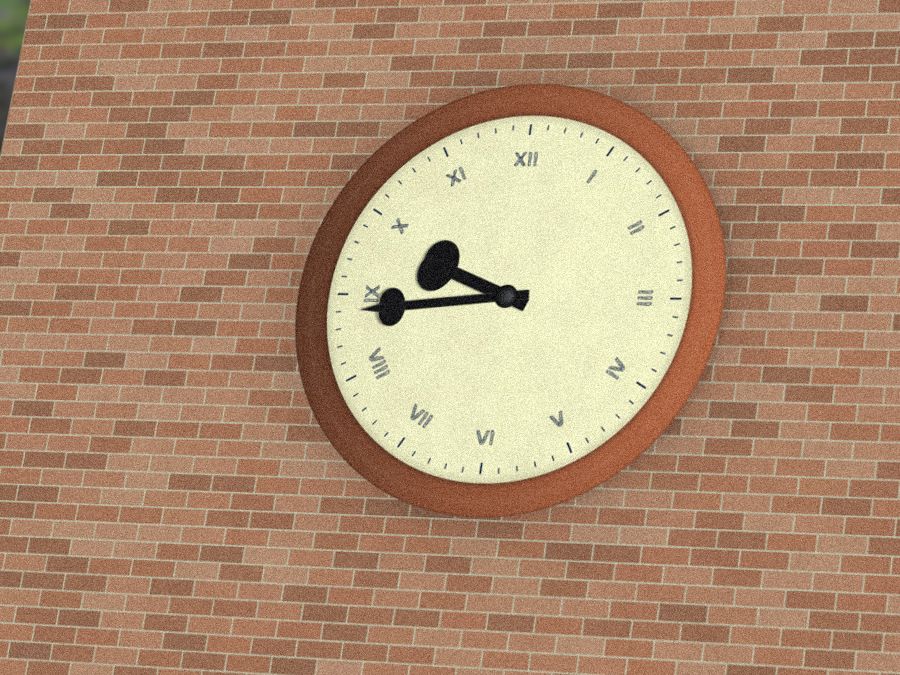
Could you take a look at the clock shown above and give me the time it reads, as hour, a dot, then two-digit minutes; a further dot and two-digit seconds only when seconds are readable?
9.44
